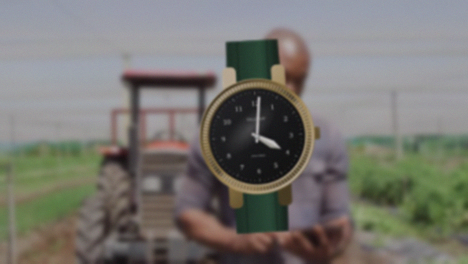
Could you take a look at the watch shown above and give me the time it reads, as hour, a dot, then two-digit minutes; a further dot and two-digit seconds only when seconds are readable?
4.01
